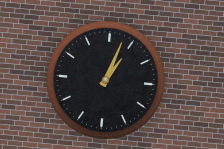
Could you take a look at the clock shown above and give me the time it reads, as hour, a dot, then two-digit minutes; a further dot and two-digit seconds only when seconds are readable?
1.03
